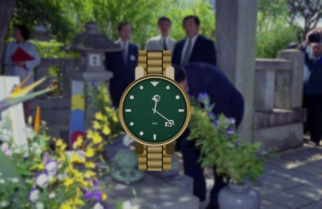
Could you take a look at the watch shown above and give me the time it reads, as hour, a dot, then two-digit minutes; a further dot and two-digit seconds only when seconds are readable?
12.21
